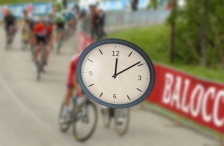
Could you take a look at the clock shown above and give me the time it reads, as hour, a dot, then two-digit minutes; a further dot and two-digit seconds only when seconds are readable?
12.09
